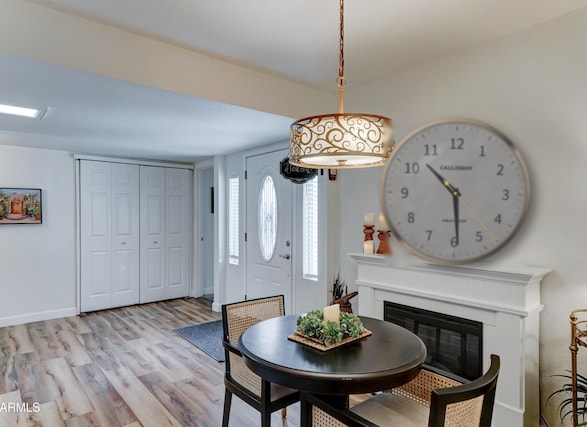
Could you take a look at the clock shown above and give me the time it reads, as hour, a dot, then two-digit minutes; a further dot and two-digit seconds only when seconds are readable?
10.29.23
